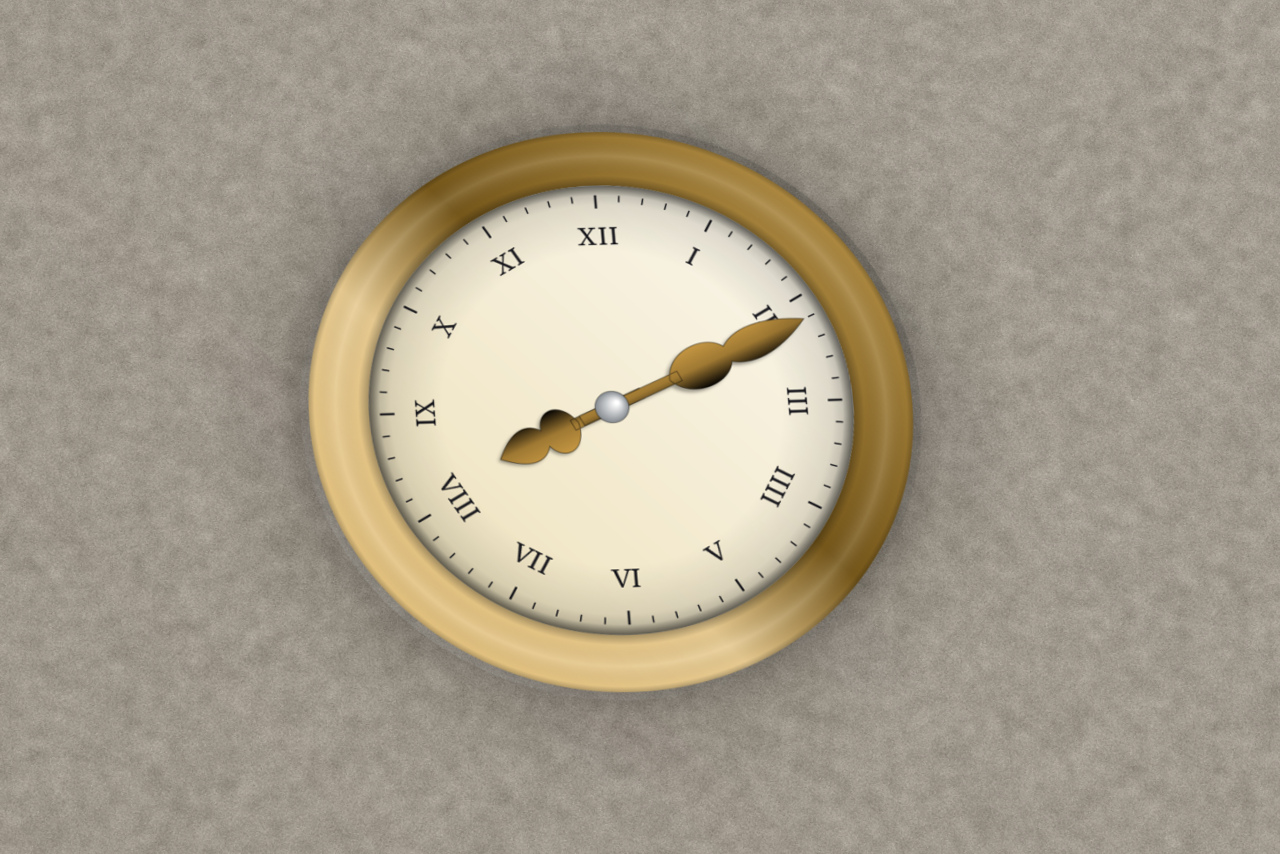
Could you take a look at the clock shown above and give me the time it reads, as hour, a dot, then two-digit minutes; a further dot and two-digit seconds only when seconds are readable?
8.11
